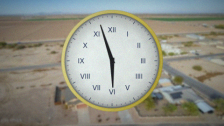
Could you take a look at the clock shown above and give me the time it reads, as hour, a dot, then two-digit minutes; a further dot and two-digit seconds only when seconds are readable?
5.57
